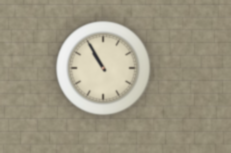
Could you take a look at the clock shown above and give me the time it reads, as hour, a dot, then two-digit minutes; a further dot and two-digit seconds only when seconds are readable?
10.55
